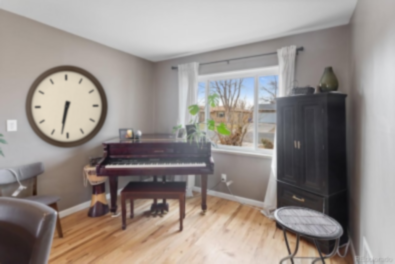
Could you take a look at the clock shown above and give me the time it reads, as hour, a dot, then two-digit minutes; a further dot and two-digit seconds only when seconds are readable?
6.32
